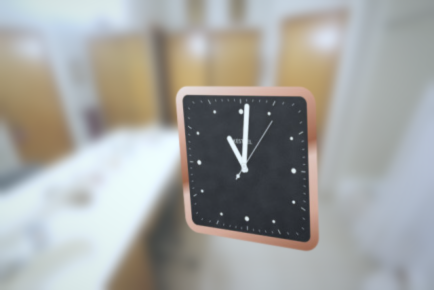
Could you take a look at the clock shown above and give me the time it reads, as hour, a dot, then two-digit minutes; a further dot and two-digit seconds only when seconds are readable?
11.01.06
